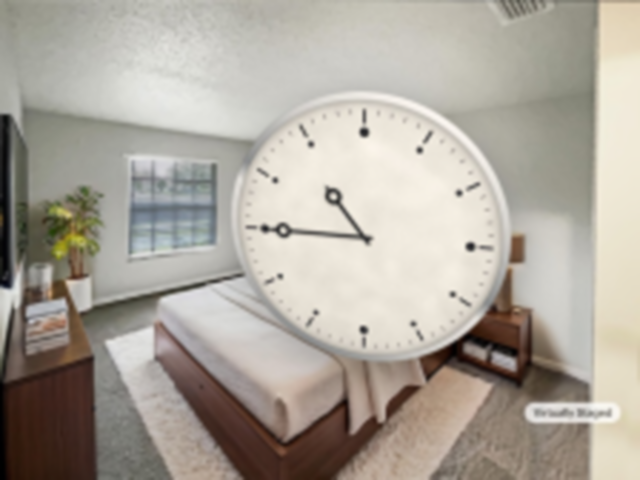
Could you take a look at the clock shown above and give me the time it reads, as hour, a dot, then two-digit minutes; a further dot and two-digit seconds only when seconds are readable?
10.45
